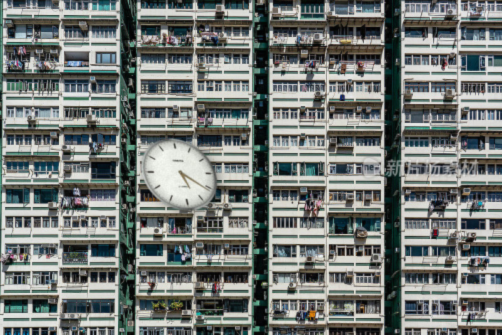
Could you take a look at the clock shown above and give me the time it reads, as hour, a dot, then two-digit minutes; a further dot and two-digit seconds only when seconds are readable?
5.21
